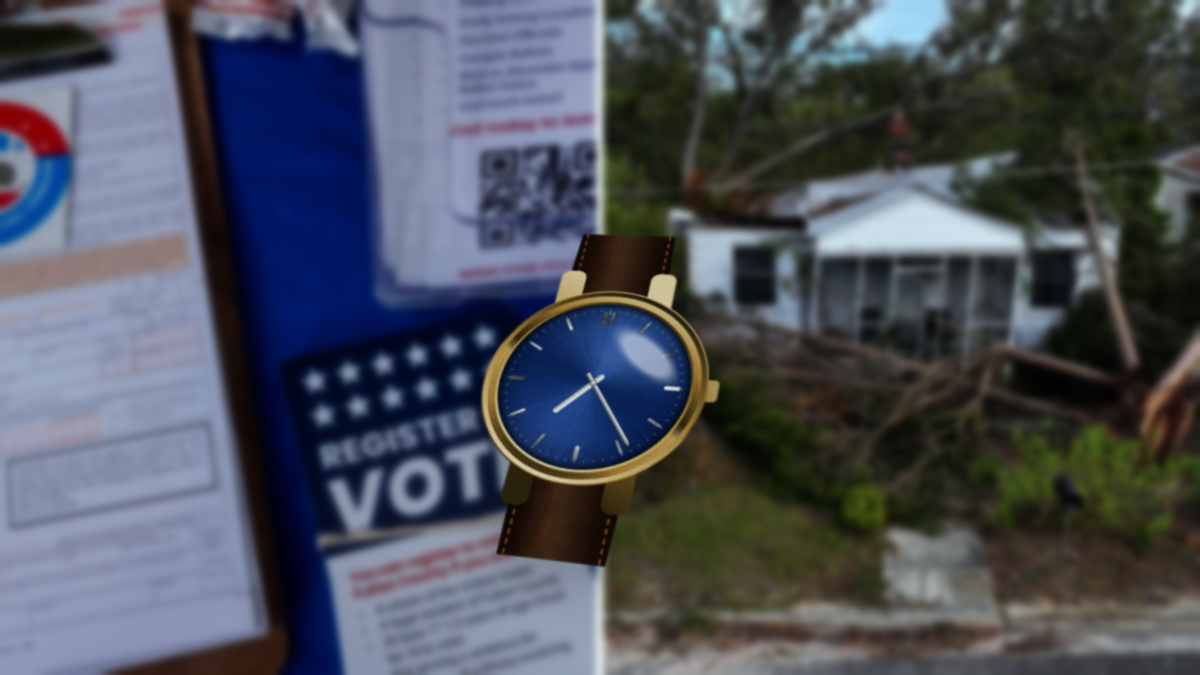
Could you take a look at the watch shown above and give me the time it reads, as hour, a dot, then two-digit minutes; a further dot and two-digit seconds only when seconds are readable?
7.24
